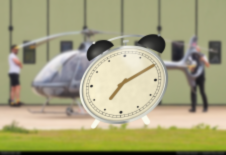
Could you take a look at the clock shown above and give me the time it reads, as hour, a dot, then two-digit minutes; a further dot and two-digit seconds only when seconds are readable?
7.10
